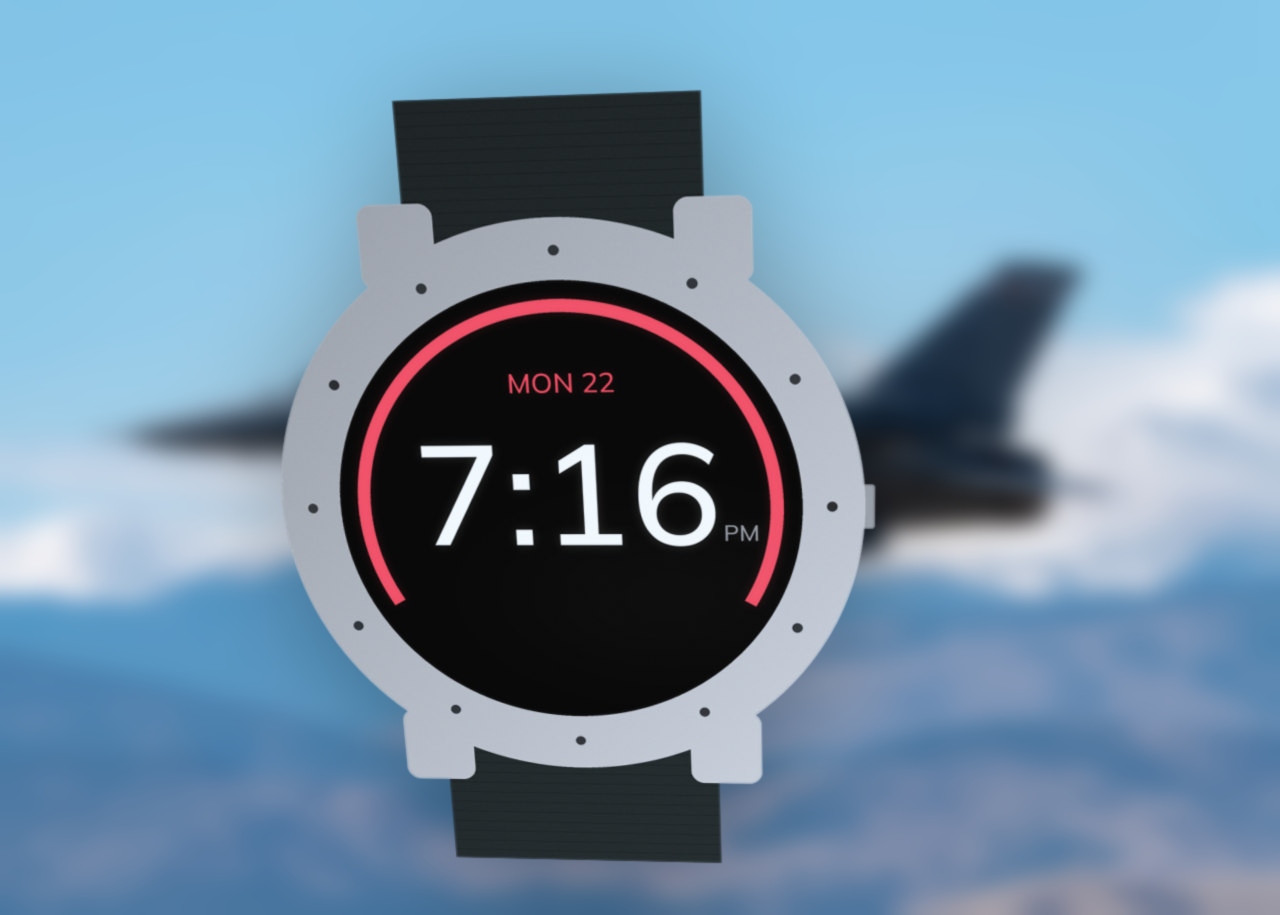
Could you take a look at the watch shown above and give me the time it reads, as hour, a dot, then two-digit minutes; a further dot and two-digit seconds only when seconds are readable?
7.16
